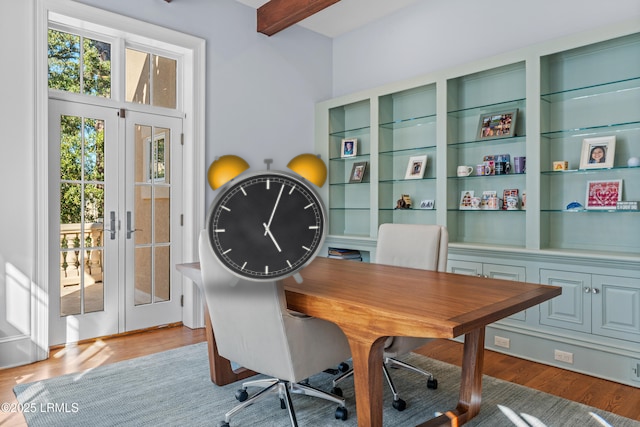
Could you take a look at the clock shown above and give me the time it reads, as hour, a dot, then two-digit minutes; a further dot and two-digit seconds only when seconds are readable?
5.03
